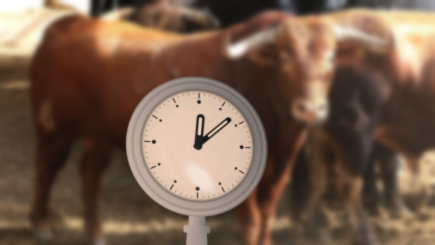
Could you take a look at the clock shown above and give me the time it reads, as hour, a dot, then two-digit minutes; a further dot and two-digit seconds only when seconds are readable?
12.08
